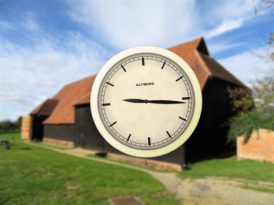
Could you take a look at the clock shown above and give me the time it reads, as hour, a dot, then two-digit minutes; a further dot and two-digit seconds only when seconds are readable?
9.16
